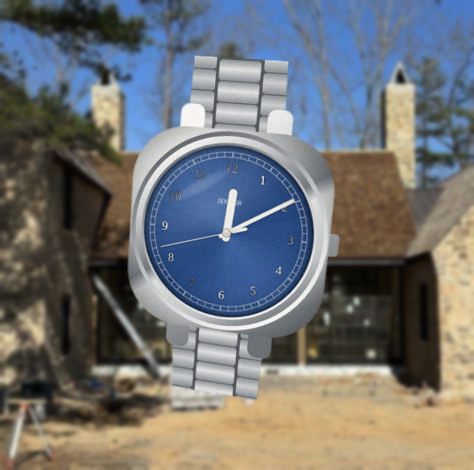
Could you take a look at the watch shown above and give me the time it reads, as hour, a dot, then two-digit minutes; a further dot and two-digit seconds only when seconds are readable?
12.09.42
